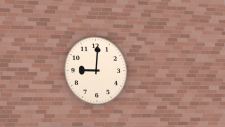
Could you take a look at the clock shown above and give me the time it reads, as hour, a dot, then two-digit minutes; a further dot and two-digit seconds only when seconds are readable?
9.01
